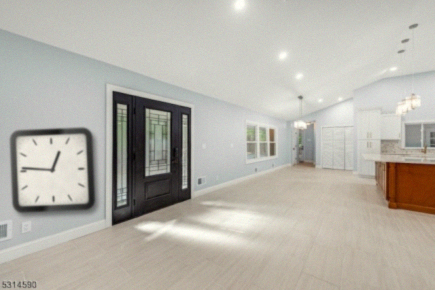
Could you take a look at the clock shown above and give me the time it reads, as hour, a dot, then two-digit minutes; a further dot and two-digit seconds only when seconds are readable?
12.46
